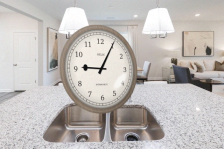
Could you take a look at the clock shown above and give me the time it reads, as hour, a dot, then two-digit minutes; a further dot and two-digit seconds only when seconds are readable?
9.05
